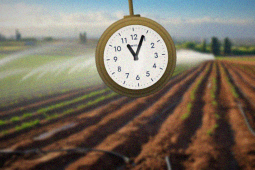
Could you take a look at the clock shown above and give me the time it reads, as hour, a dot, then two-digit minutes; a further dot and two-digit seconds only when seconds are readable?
11.04
